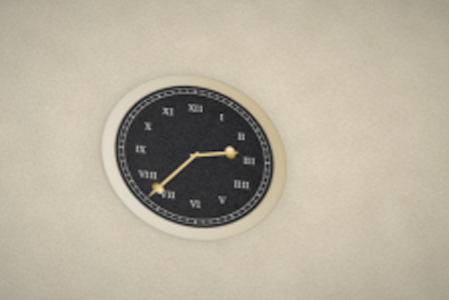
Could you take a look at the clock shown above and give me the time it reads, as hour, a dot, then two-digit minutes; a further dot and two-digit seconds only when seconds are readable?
2.37
